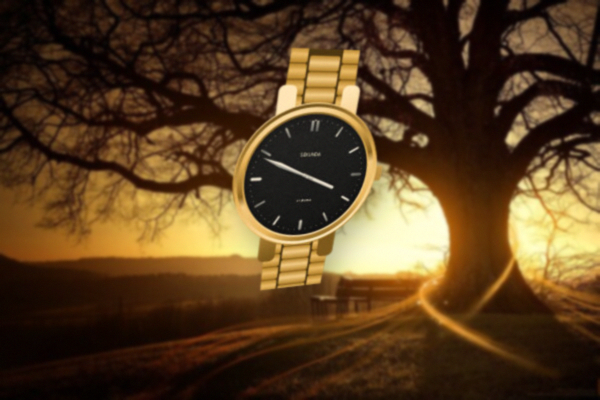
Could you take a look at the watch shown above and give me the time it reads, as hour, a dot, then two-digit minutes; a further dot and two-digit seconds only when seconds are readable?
3.49
